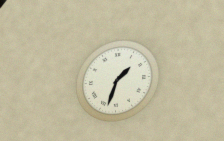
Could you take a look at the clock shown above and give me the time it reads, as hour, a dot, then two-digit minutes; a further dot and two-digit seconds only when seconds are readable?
1.33
